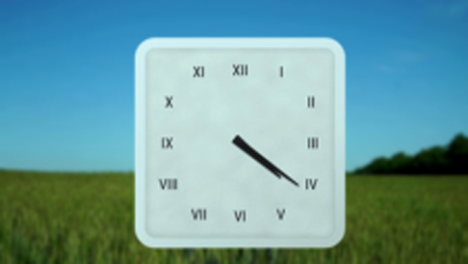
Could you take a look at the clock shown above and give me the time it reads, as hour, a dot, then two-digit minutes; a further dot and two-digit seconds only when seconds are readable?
4.21
